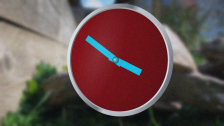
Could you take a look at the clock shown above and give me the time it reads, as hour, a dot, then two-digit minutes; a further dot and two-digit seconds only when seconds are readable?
3.51
